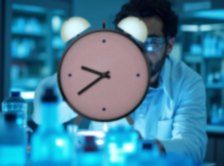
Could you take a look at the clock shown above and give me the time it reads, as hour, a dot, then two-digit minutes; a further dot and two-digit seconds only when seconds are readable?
9.39
